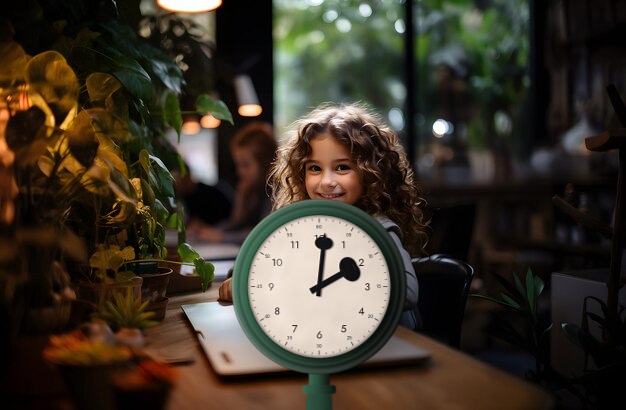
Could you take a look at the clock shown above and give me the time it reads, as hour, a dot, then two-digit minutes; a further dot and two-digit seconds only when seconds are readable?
2.01
